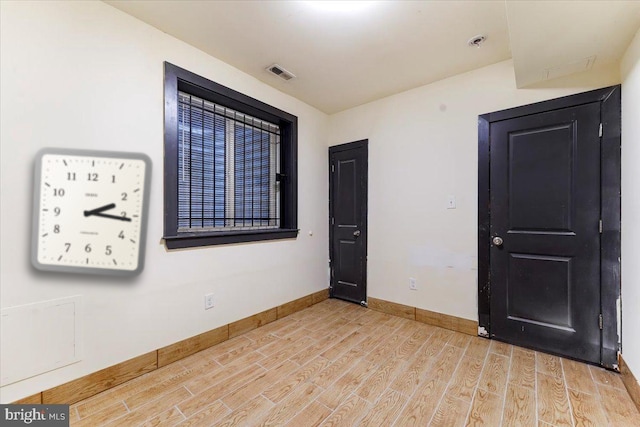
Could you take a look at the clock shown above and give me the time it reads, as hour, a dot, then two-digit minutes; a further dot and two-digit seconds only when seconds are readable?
2.16
